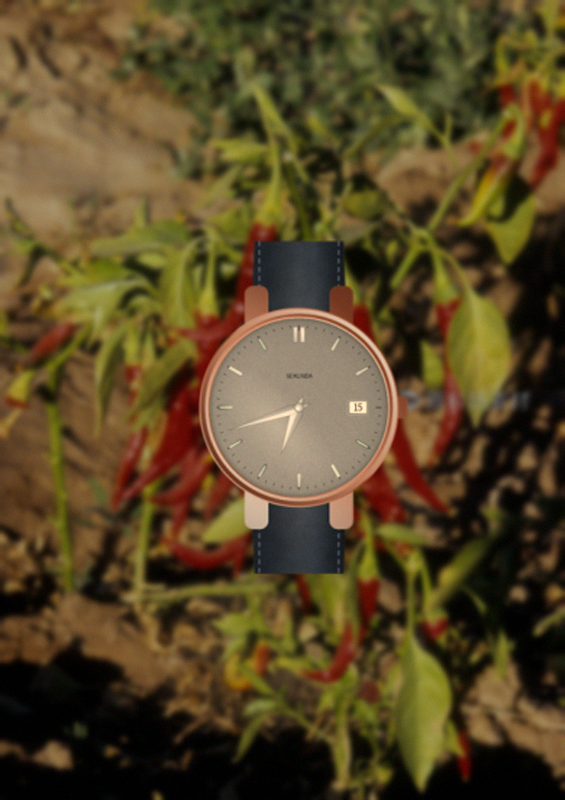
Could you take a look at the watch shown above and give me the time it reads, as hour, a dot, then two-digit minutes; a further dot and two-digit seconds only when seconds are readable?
6.42
